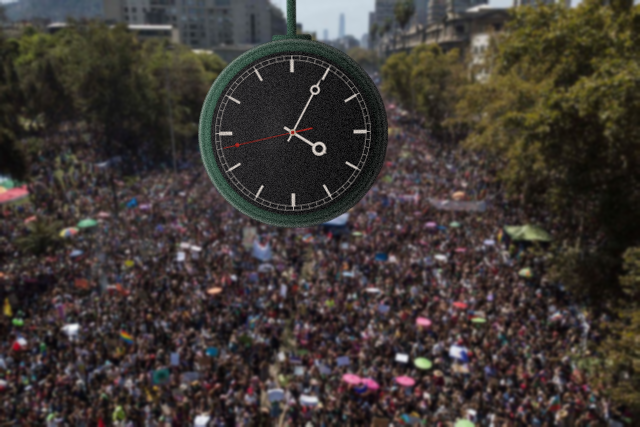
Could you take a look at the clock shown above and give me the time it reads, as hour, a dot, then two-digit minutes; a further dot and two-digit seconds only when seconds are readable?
4.04.43
